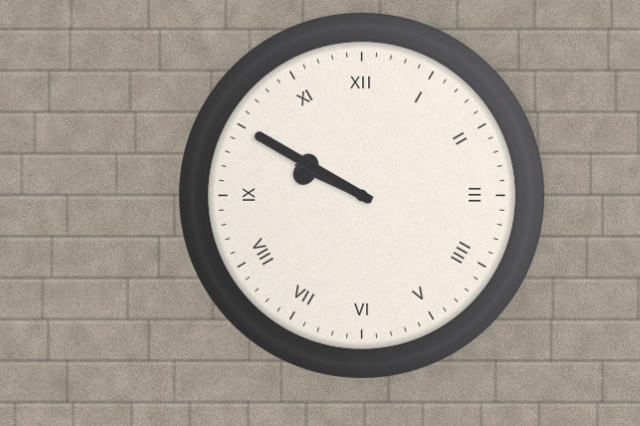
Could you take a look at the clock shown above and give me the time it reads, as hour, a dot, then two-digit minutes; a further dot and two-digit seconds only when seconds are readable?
9.50
